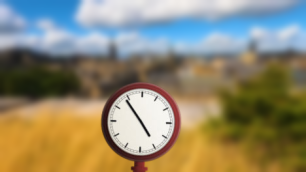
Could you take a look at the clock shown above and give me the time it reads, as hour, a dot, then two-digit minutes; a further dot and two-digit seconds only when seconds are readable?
4.54
